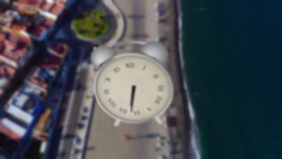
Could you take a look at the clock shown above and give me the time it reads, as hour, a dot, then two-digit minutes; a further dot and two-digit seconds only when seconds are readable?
6.32
